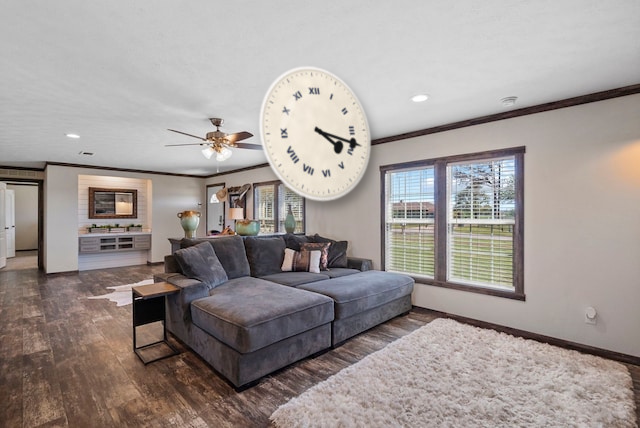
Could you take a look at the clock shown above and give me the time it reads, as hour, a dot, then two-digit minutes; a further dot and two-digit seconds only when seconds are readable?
4.18
